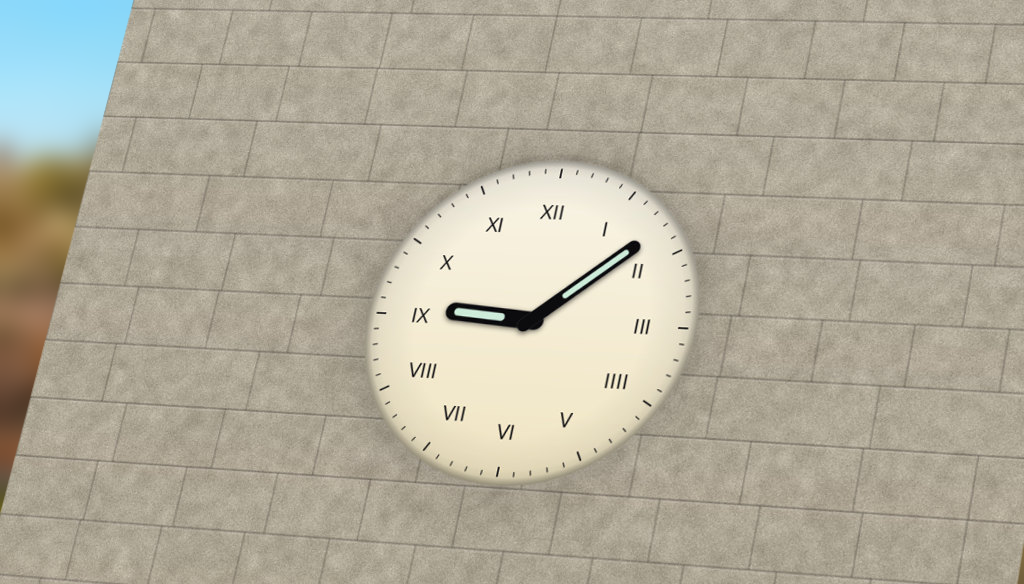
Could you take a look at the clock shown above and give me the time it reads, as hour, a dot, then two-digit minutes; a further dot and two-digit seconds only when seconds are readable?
9.08
